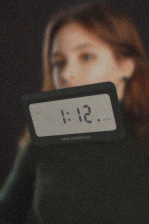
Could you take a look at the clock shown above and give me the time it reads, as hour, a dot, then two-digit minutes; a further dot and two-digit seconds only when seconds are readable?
1.12
